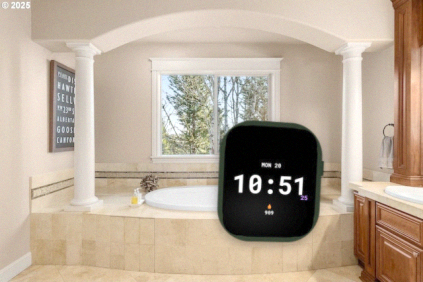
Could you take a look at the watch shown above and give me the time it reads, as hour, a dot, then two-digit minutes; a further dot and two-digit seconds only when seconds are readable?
10.51
